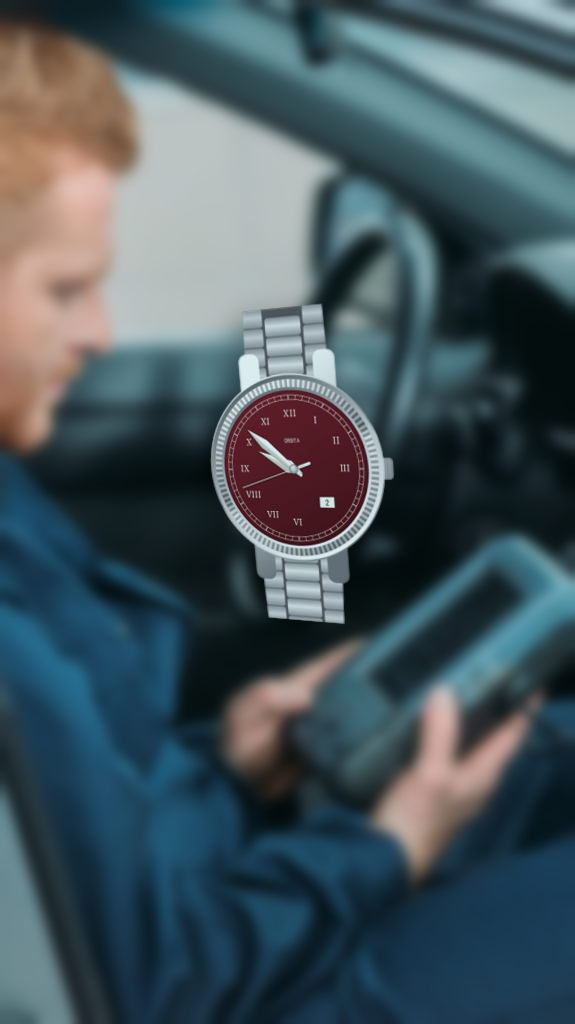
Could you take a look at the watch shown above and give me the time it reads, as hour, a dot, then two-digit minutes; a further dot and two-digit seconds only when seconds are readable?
9.51.42
